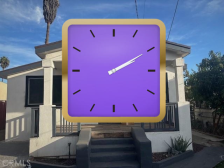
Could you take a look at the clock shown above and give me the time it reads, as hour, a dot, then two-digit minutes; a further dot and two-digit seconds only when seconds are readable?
2.10
